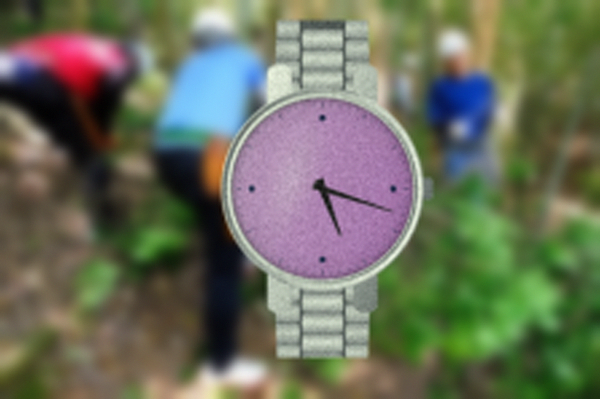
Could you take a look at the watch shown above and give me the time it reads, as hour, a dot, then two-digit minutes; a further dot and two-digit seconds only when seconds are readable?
5.18
